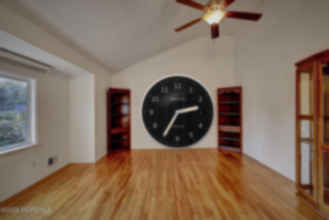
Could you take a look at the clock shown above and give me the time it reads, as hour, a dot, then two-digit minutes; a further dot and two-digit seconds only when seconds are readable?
2.35
